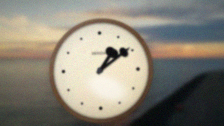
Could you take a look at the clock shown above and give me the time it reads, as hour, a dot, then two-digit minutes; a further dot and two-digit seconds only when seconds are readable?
1.09
